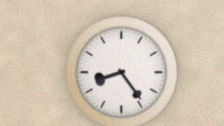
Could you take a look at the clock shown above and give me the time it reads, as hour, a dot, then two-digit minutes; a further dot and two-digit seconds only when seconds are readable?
8.24
